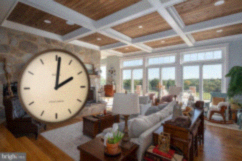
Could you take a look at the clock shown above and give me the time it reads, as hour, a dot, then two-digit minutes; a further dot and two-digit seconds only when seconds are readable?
2.01
